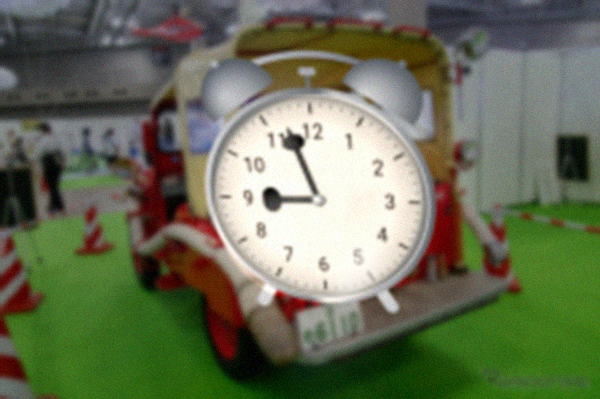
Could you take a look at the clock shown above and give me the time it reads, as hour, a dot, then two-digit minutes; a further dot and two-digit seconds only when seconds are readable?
8.57
